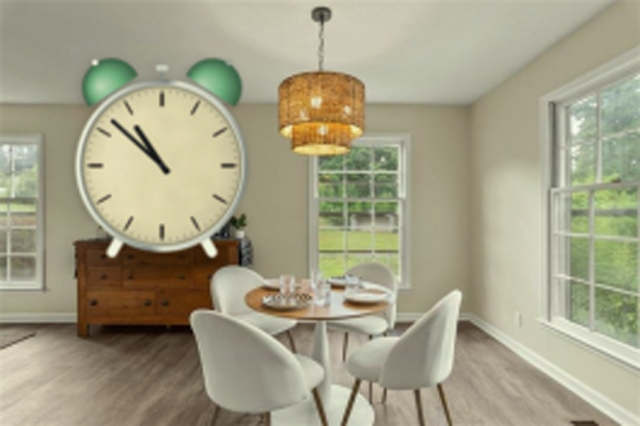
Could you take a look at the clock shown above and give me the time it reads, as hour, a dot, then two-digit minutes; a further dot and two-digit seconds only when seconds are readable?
10.52
